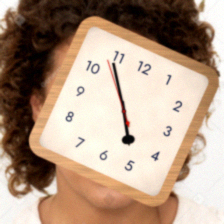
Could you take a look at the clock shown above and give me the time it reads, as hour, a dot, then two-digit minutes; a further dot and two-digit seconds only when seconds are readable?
4.53.53
